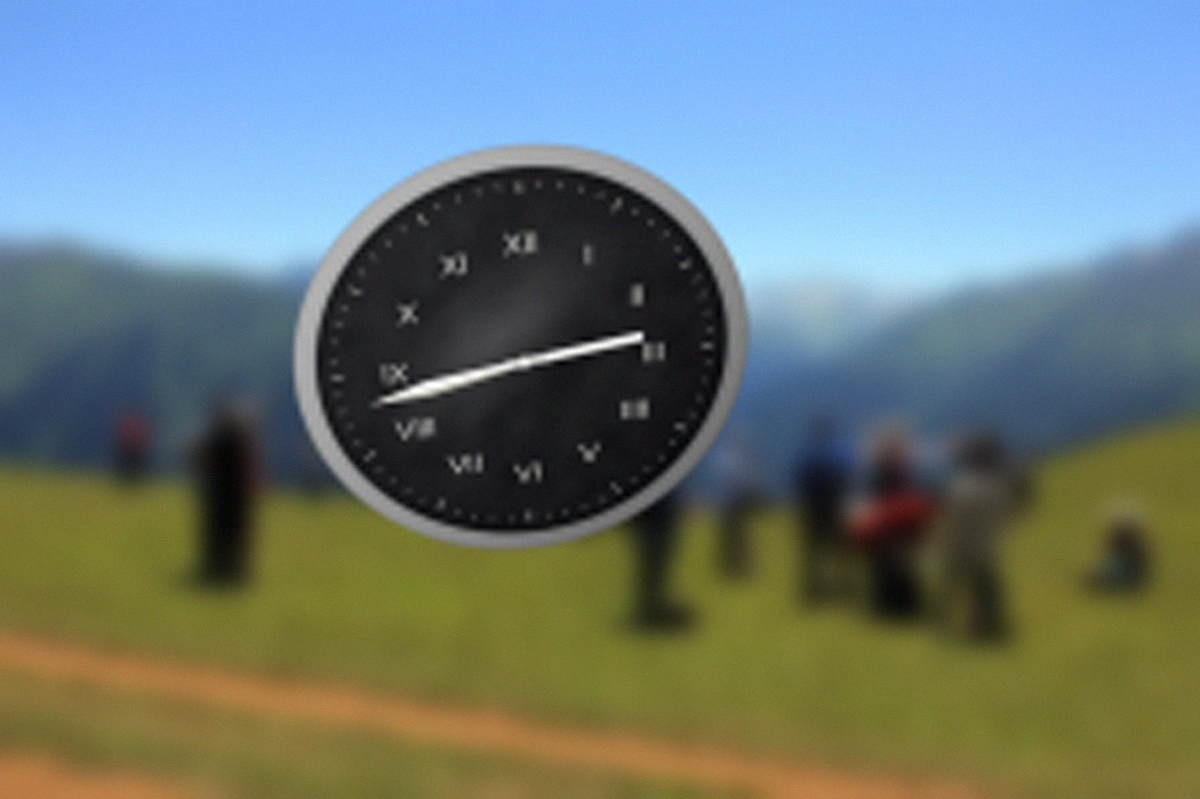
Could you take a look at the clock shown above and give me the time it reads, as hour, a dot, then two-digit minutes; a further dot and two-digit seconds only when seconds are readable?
2.43
